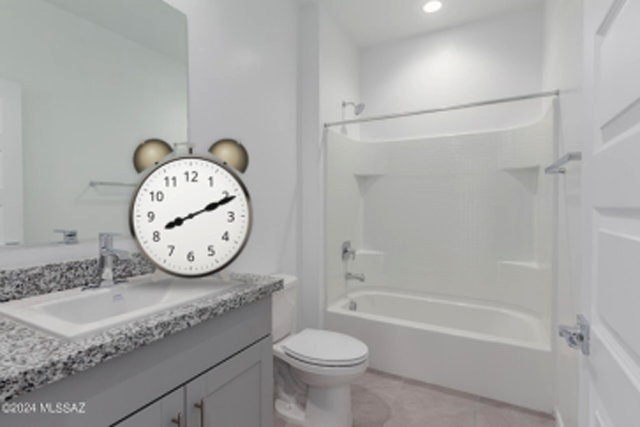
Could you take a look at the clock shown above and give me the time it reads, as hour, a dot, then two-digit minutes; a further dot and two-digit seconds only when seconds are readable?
8.11
